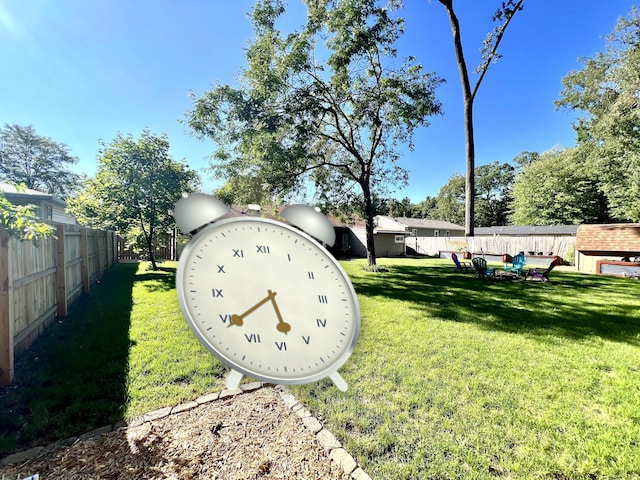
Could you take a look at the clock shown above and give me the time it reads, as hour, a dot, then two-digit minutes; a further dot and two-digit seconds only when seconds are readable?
5.39
